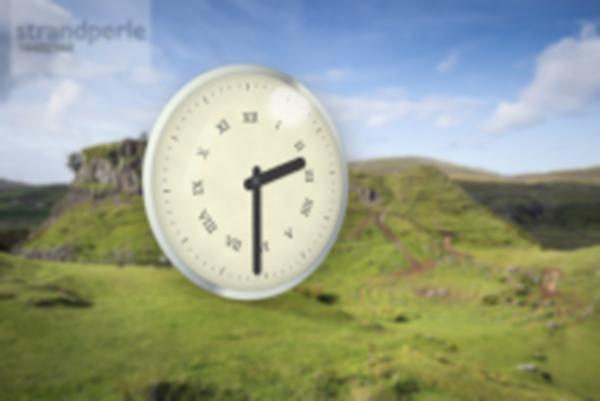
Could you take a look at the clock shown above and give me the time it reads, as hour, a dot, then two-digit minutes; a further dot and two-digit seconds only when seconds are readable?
2.31
